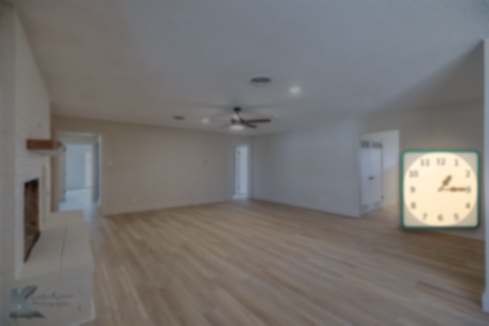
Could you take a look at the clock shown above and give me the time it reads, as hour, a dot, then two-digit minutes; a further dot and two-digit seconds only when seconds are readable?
1.15
